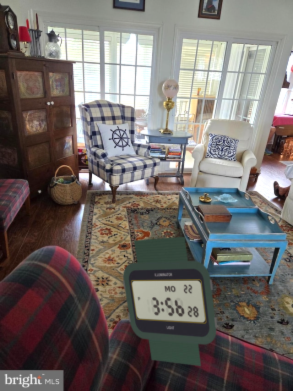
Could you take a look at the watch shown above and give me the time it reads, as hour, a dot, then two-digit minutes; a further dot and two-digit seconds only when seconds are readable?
3.56.28
